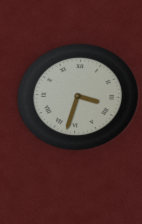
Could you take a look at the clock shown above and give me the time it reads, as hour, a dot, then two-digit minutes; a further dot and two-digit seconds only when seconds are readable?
3.32
